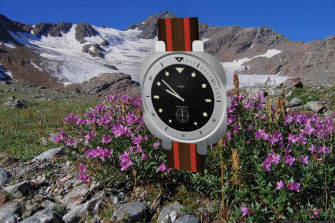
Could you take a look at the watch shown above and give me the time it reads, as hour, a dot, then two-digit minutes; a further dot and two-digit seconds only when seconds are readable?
9.52
